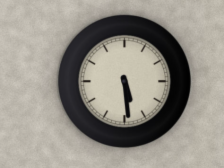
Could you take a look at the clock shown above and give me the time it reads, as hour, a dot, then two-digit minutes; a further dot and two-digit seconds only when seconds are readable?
5.29
